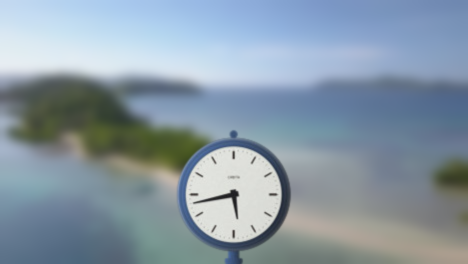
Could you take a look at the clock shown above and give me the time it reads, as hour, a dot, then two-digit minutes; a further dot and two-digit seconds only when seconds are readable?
5.43
